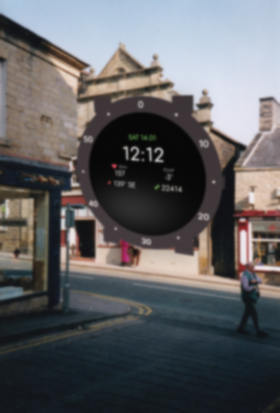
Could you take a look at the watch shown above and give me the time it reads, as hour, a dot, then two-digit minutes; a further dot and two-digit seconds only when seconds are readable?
12.12
